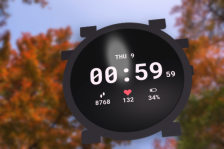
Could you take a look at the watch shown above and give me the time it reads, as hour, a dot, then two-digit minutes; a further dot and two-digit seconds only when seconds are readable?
0.59.59
